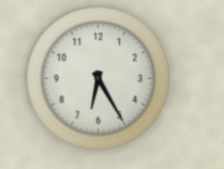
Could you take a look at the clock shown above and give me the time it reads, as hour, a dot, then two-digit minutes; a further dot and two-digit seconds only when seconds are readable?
6.25
